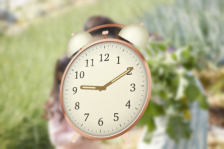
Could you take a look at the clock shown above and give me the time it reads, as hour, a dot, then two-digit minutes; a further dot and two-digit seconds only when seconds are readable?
9.10
